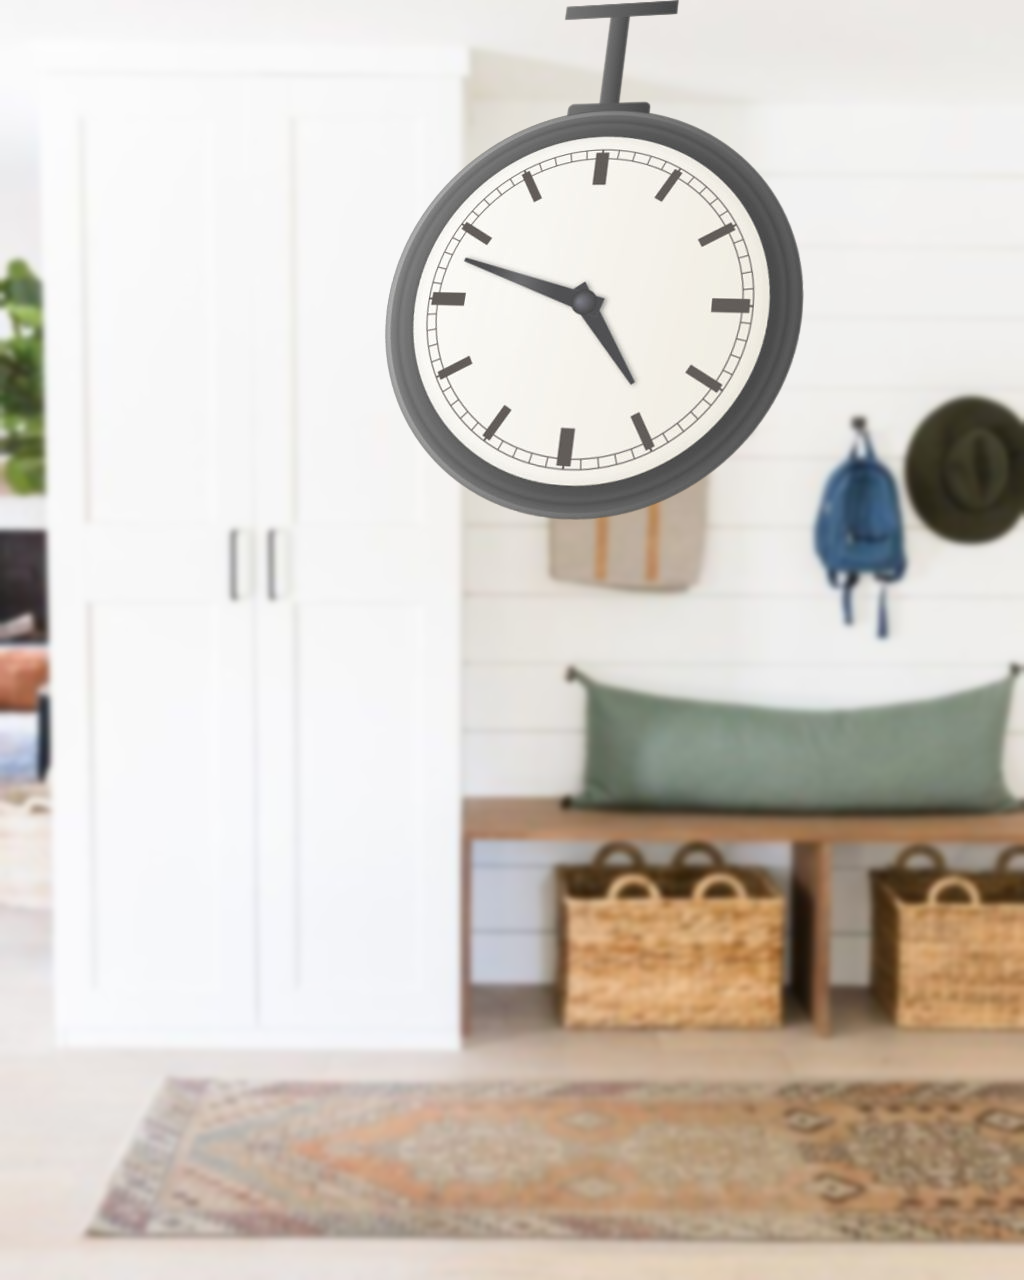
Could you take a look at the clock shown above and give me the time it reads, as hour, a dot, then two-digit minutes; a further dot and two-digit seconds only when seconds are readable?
4.48
